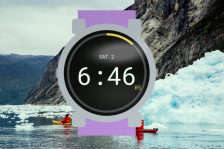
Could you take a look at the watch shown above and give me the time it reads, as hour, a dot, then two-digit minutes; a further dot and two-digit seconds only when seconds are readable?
6.46
